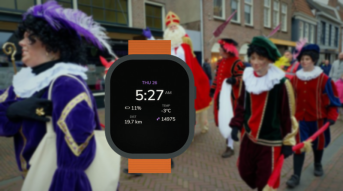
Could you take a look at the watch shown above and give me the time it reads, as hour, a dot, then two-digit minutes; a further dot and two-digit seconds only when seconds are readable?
5.27
